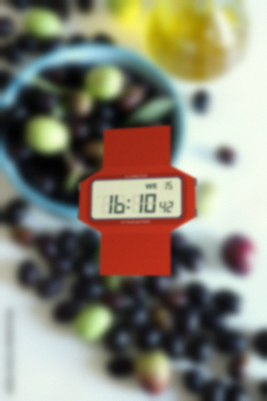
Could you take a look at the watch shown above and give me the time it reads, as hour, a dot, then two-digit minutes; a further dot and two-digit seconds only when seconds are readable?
16.10
